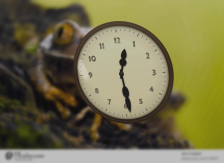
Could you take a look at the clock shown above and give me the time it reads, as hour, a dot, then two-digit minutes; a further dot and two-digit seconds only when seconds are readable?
12.29
